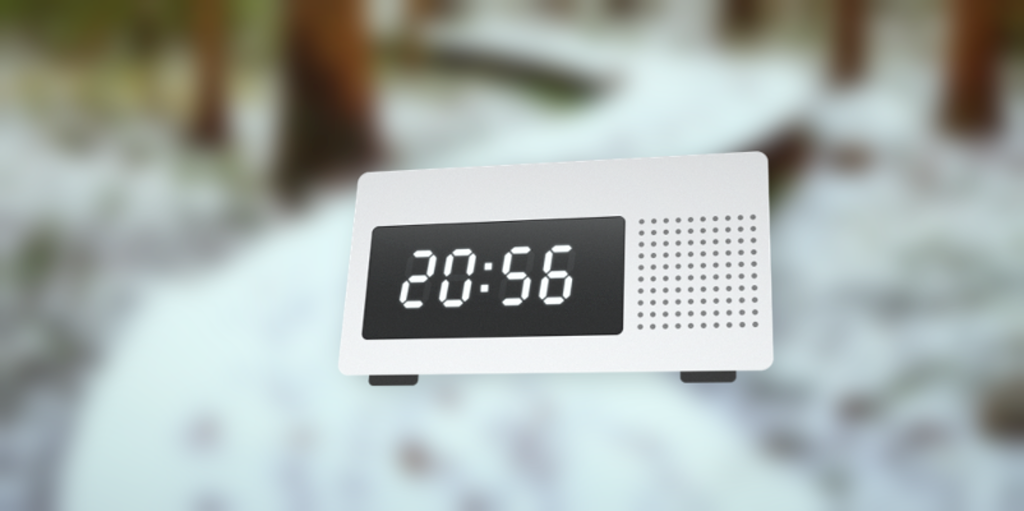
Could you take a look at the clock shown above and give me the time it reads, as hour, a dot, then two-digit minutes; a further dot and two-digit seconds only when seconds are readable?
20.56
